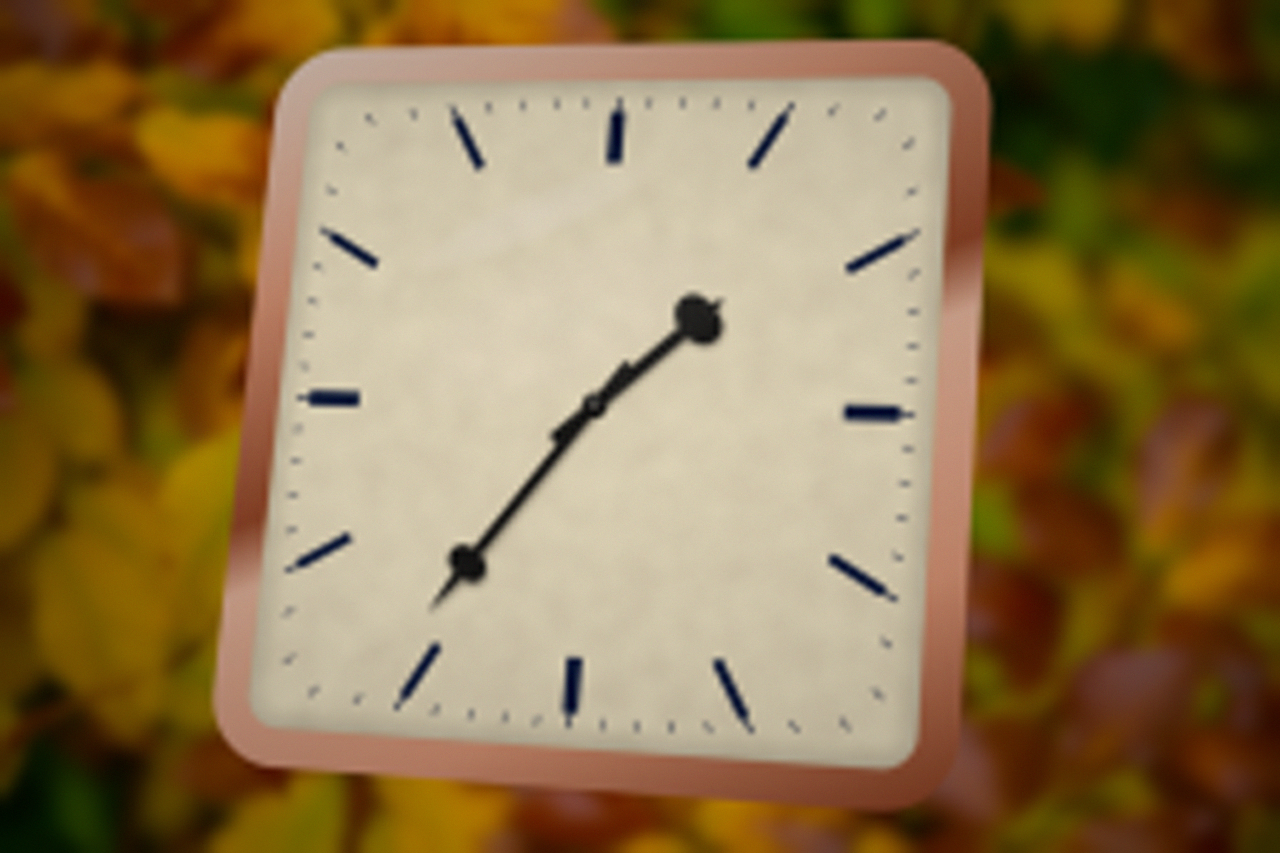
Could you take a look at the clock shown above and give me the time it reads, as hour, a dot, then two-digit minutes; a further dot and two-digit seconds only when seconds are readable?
1.36
